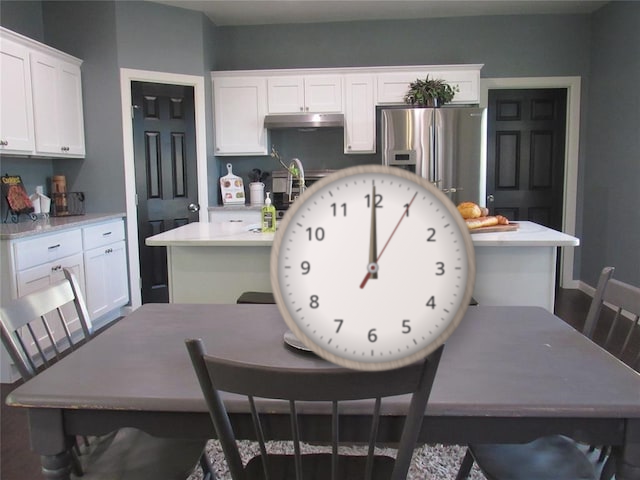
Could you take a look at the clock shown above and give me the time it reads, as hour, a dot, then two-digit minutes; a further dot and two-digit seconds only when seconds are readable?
12.00.05
